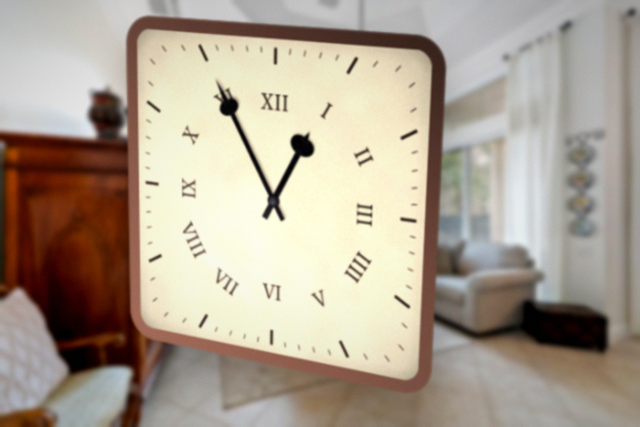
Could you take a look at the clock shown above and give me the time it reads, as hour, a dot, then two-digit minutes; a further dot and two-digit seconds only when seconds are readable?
12.55
